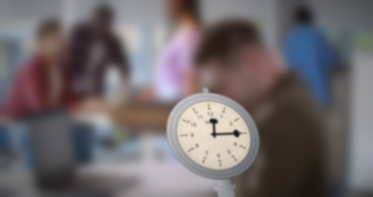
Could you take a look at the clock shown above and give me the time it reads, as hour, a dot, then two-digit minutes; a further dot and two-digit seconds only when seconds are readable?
12.15
